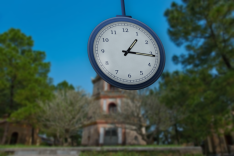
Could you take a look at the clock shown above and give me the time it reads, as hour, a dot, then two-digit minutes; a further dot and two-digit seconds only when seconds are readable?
1.16
